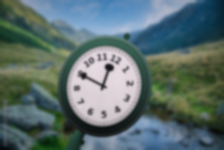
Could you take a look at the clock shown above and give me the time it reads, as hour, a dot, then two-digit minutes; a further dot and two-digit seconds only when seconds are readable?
11.45
